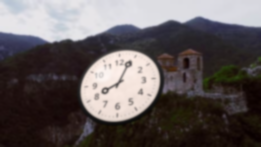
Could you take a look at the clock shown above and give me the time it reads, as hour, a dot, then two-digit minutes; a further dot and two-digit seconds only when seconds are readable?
8.04
